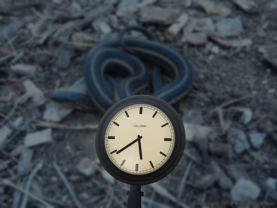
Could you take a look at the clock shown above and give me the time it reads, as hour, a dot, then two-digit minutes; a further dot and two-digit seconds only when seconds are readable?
5.39
